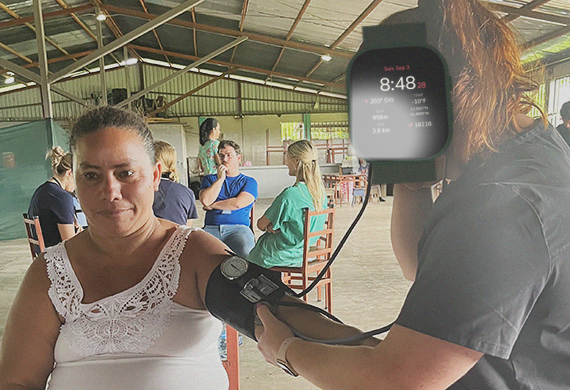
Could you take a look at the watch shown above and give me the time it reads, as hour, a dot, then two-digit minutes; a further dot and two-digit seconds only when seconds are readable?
8.48
